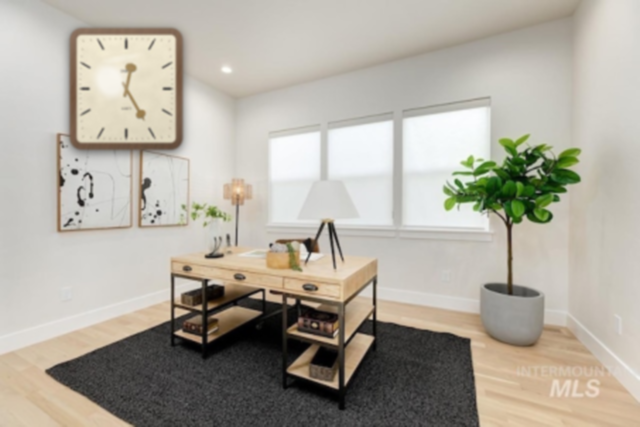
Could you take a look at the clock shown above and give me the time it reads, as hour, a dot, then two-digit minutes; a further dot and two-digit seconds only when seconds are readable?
12.25
